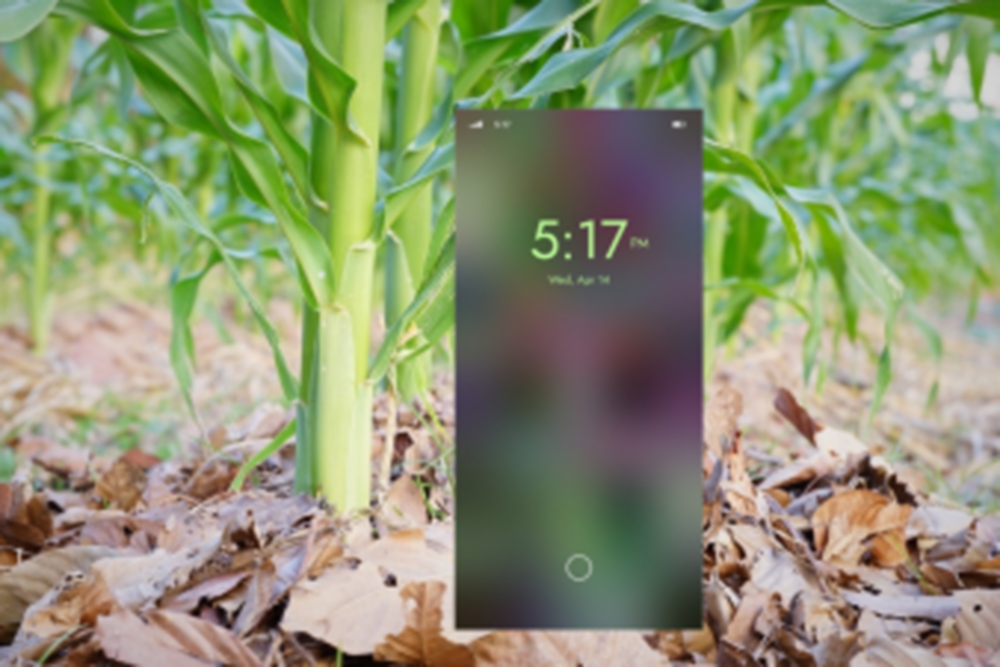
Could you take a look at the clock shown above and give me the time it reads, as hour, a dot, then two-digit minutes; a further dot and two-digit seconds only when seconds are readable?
5.17
